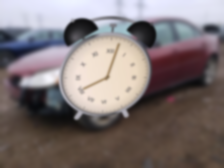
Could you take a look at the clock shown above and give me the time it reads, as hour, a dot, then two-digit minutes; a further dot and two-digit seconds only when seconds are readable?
8.02
